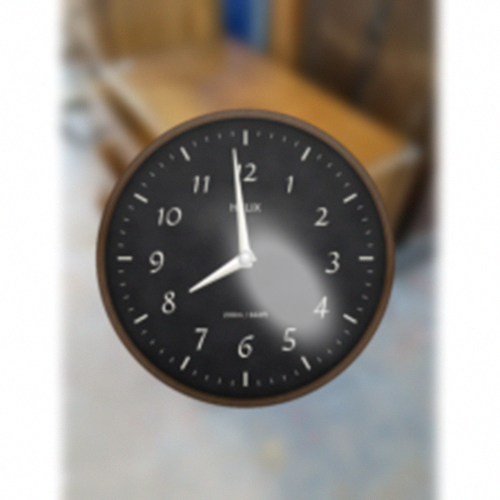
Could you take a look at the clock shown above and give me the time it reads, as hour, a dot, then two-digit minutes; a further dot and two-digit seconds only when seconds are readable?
7.59
